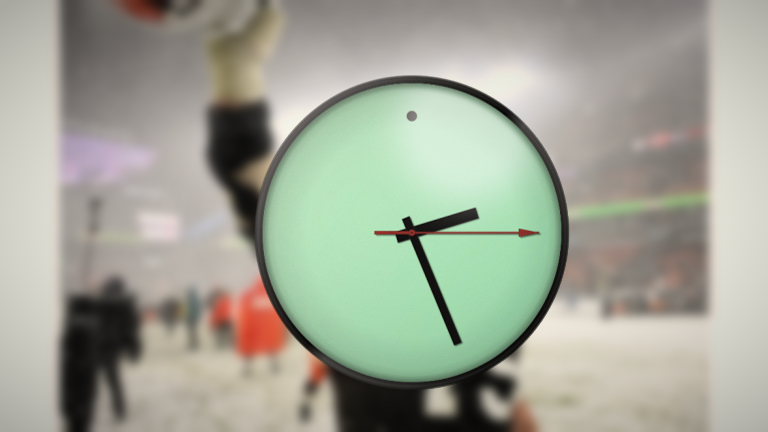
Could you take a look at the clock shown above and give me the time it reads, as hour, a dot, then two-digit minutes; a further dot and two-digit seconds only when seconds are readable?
2.26.15
